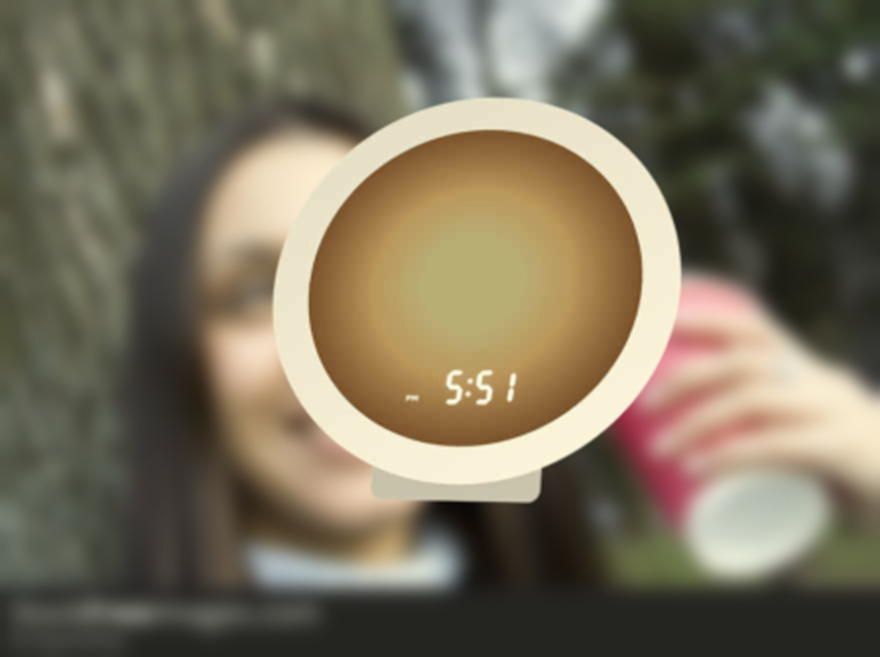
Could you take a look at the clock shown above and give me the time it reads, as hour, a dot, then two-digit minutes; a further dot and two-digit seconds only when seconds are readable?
5.51
